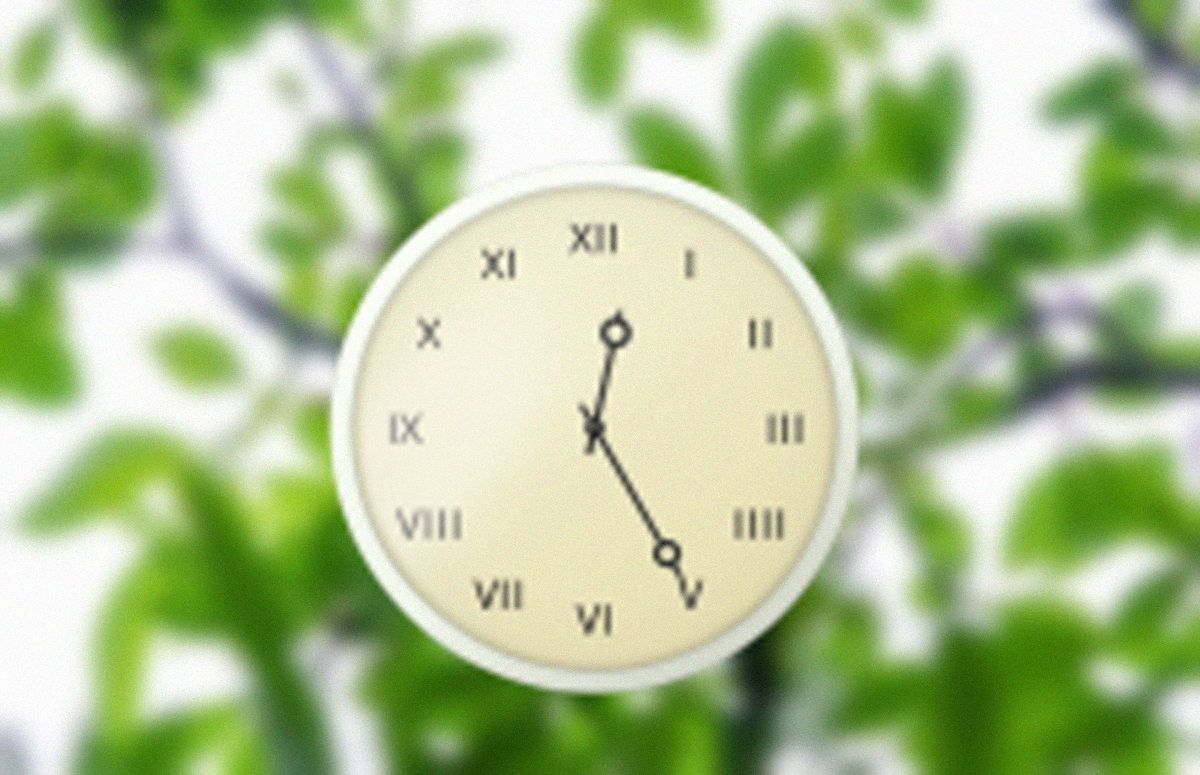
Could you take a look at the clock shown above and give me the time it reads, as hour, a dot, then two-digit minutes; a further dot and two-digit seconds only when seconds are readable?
12.25
